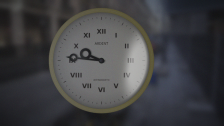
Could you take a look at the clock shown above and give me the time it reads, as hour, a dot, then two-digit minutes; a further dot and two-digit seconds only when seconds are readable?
9.46
